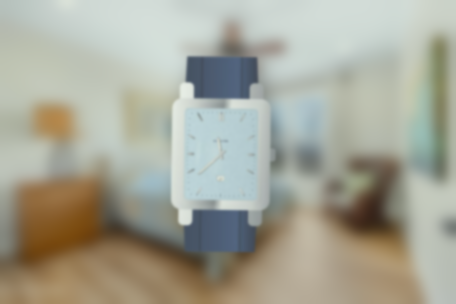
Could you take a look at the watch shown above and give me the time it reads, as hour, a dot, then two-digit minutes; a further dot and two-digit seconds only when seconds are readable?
11.38
